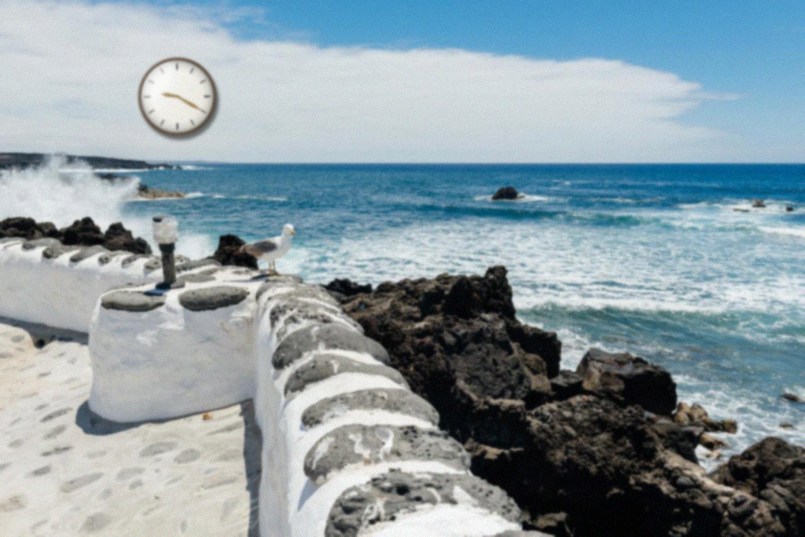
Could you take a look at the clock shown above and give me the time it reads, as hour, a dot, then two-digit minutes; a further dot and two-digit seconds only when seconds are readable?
9.20
